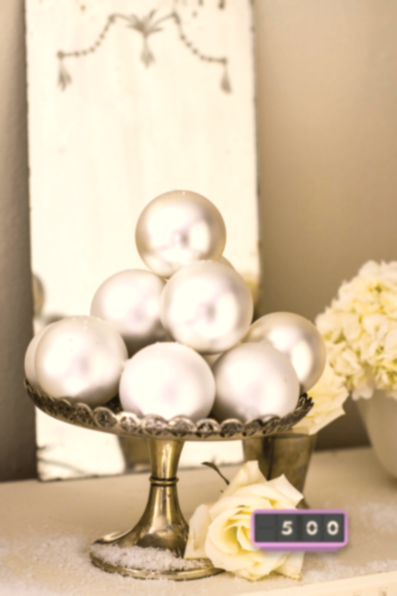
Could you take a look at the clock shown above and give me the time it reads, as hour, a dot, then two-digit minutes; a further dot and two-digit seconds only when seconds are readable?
5.00
